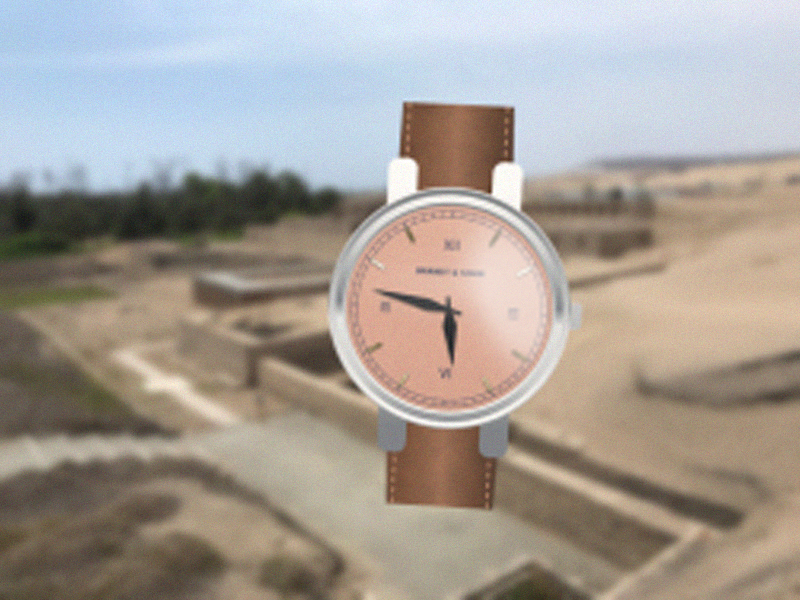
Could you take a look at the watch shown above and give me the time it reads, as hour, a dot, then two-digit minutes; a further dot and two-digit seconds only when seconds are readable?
5.47
